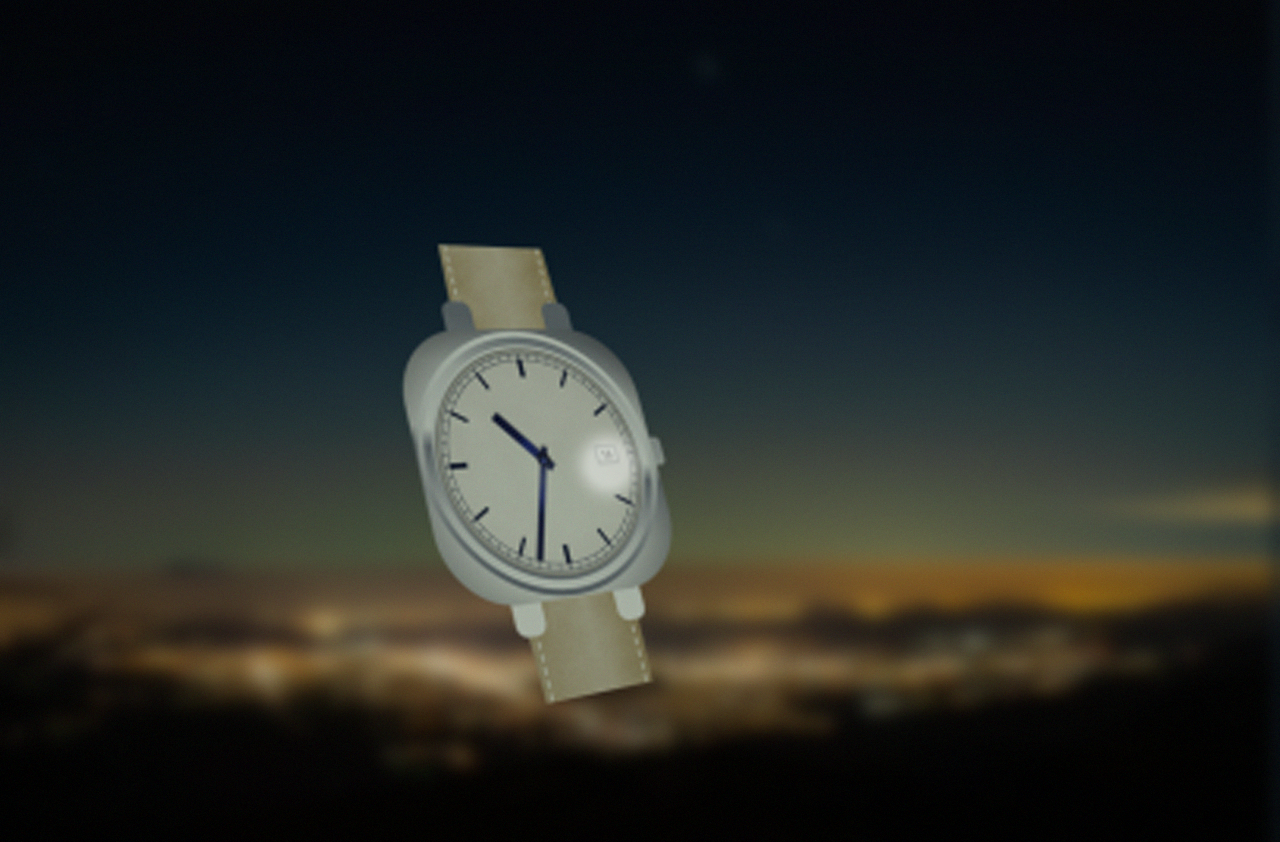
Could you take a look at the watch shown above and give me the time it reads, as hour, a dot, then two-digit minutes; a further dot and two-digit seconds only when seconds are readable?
10.33
